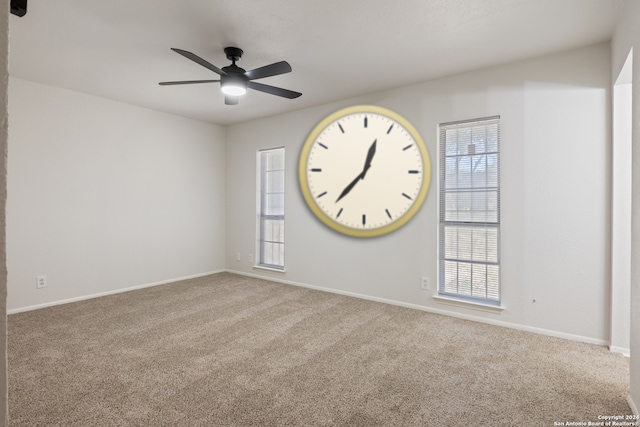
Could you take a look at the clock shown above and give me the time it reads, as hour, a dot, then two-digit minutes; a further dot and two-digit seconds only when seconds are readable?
12.37
